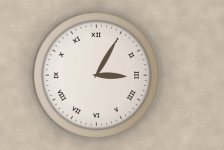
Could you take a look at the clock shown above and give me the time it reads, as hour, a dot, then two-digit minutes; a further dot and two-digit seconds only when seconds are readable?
3.05
